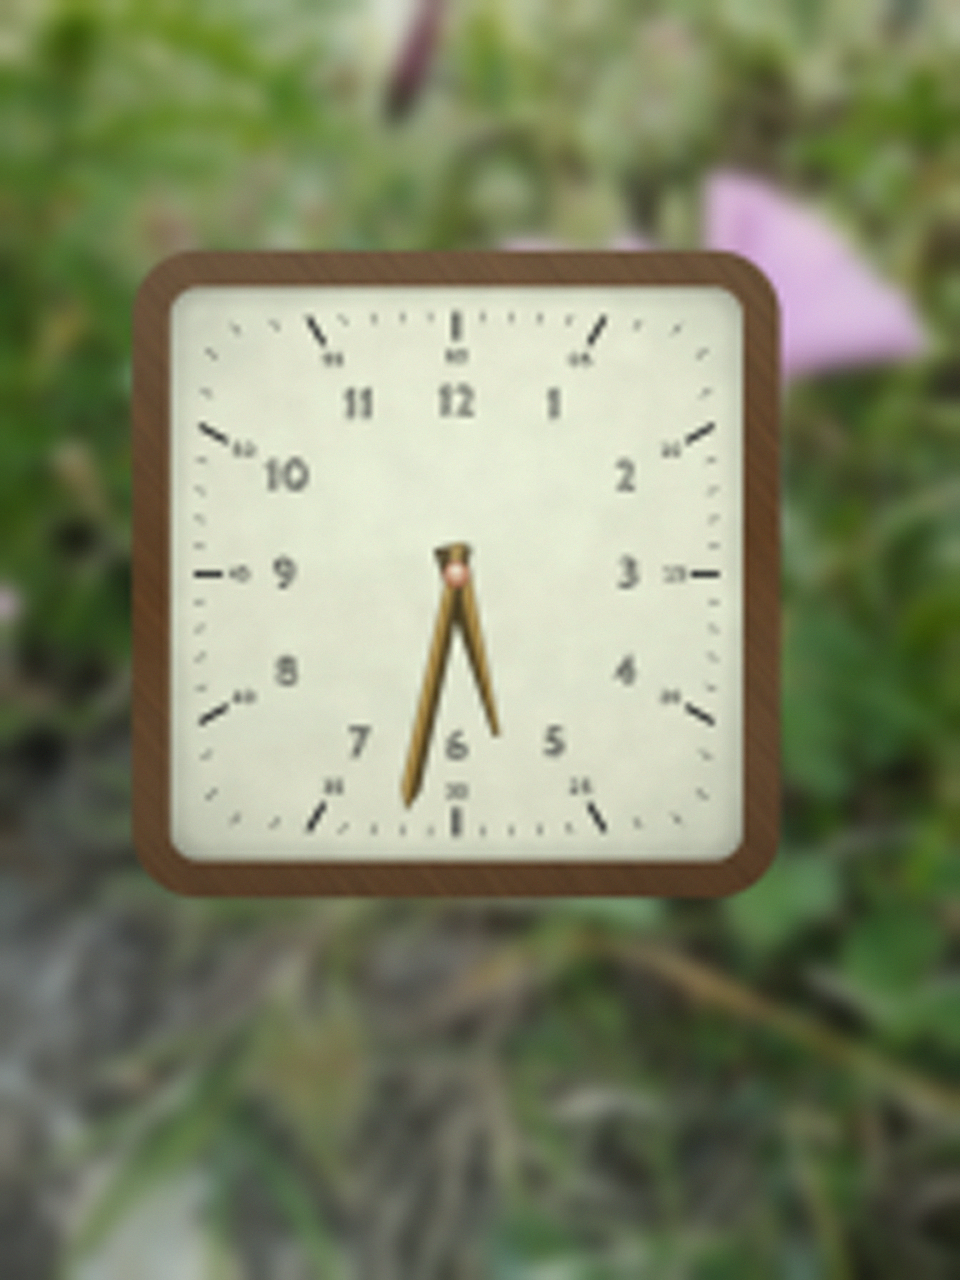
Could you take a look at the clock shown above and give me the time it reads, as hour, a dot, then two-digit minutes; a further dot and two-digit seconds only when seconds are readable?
5.32
